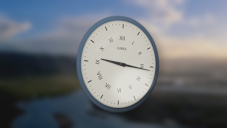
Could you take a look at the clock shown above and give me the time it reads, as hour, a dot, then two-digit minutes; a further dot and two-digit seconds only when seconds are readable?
9.16
